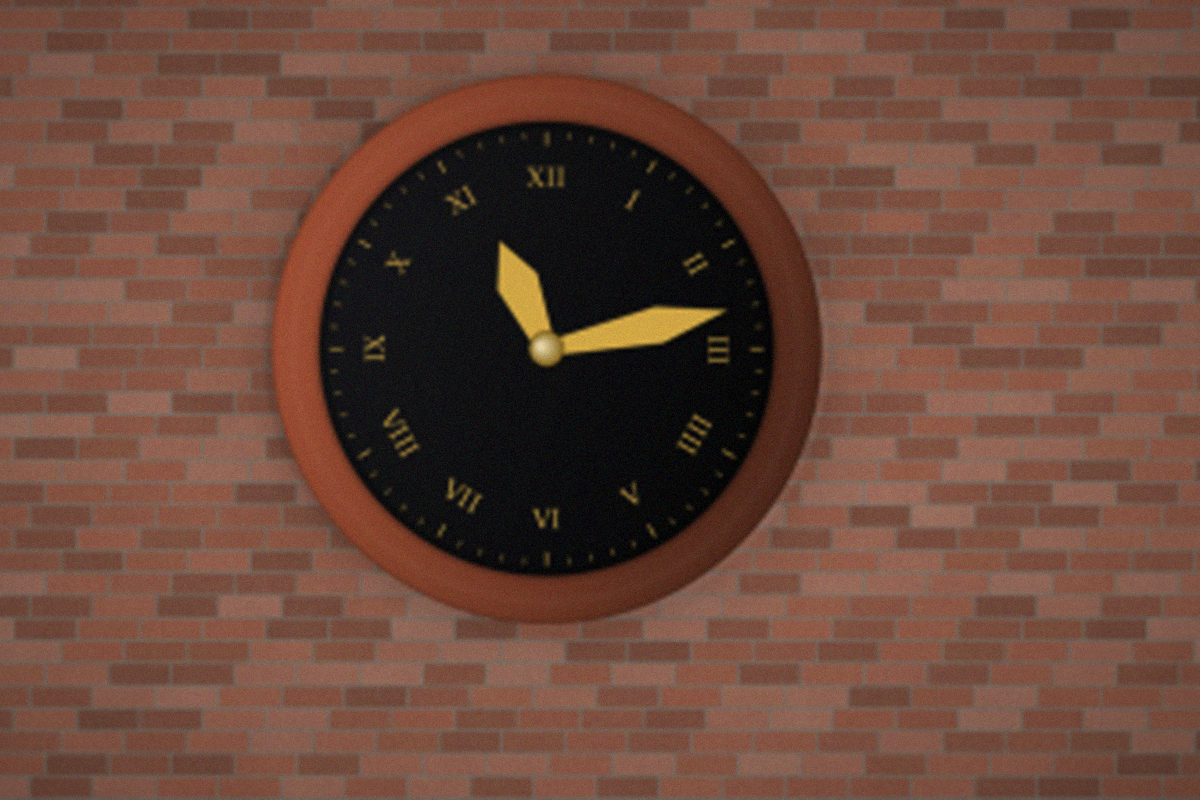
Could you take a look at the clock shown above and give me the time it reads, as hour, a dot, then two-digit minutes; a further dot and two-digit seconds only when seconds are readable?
11.13
